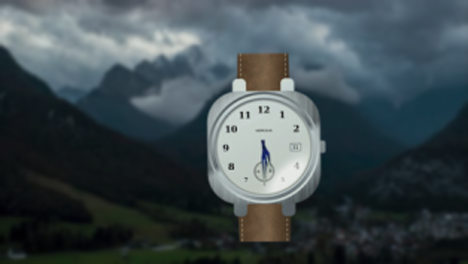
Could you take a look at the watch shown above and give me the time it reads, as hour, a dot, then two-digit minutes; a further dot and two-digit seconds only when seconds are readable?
5.30
